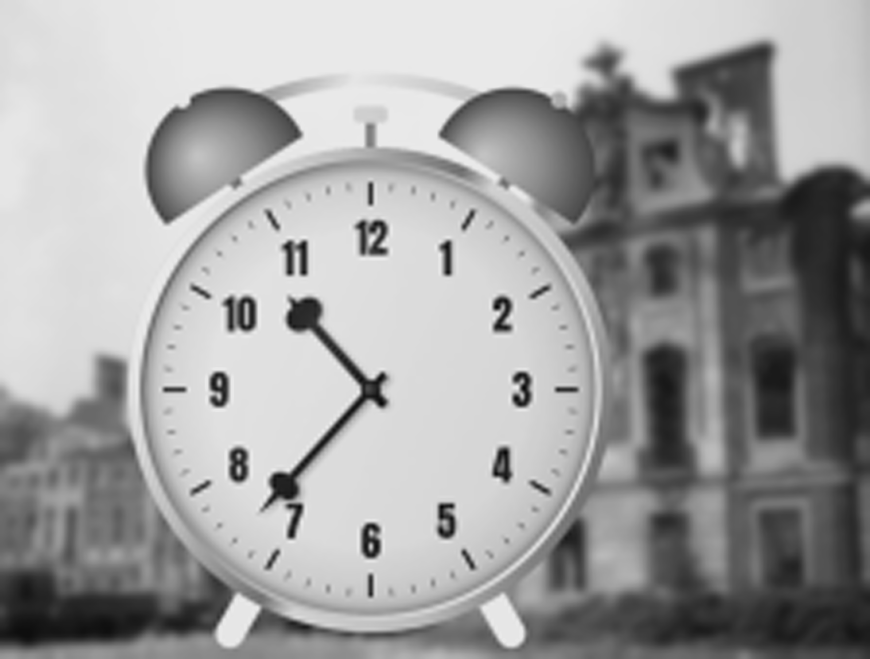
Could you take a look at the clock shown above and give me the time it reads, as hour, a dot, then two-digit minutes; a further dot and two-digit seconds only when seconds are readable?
10.37
